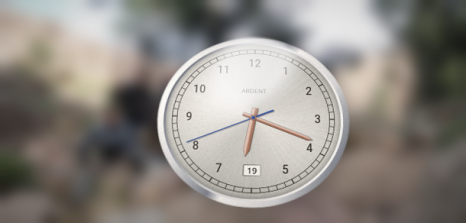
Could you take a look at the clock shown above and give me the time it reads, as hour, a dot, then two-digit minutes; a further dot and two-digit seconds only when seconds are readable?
6.18.41
